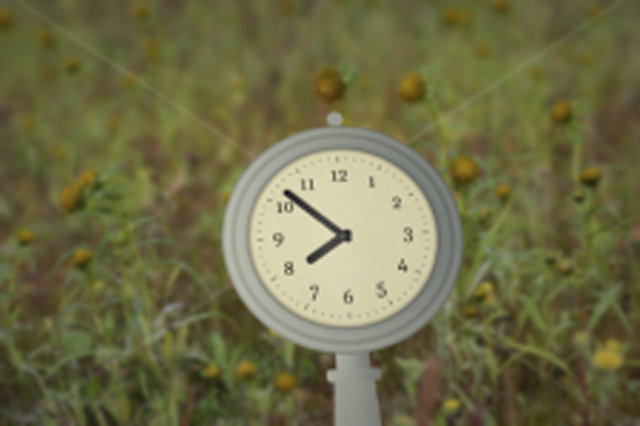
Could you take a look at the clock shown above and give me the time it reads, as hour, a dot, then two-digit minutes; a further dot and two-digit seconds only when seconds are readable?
7.52
